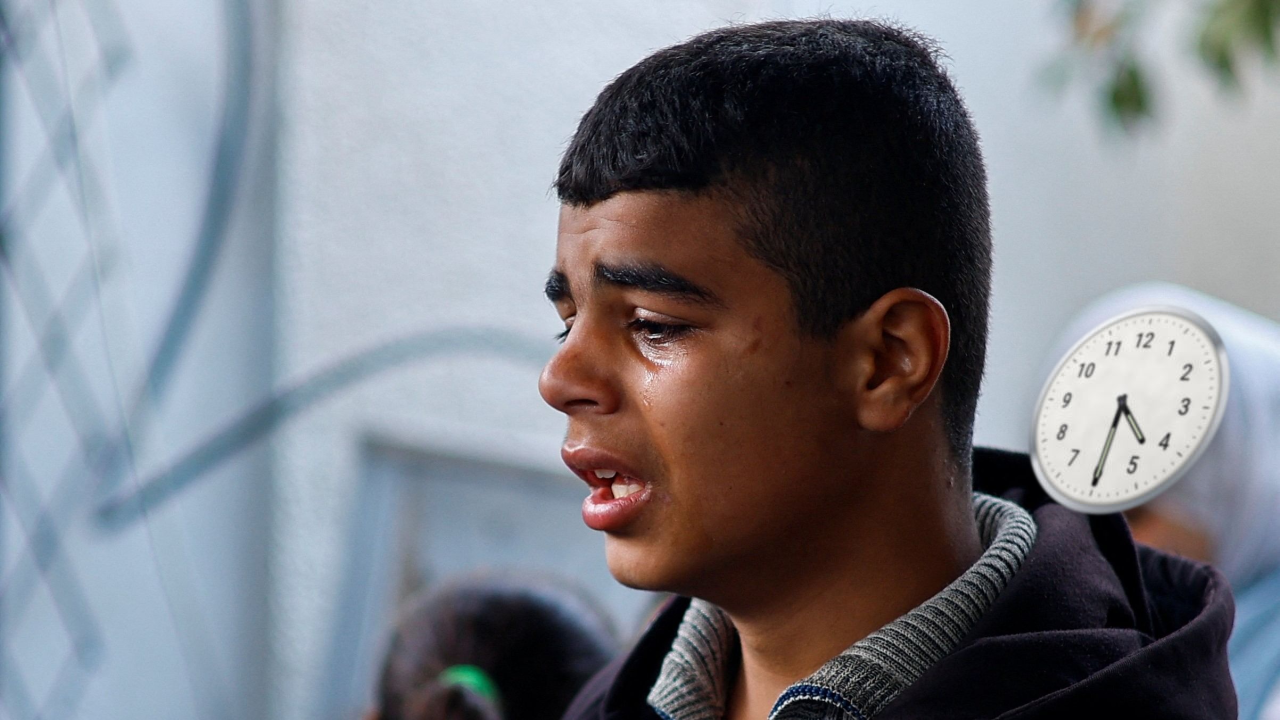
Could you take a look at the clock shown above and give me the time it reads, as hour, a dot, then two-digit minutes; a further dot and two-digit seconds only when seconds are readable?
4.30
